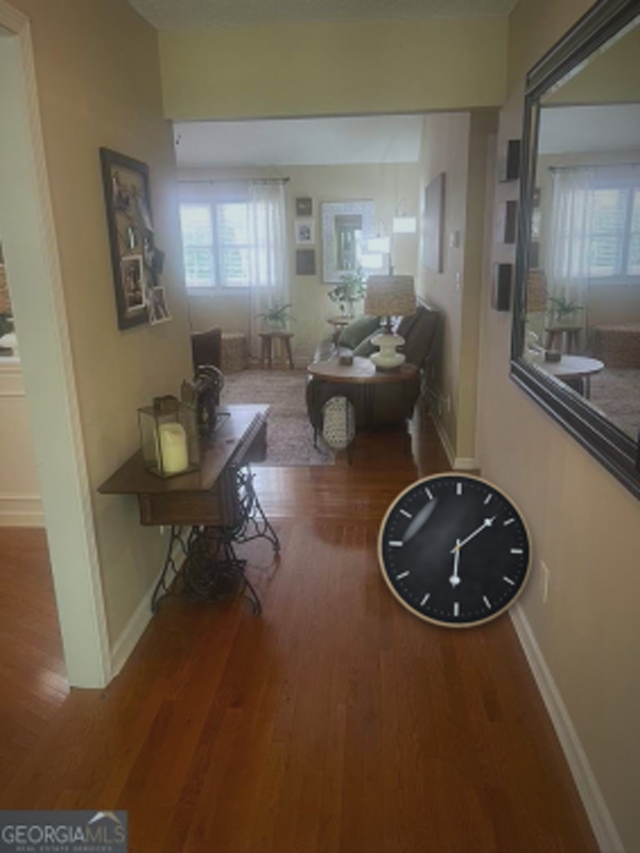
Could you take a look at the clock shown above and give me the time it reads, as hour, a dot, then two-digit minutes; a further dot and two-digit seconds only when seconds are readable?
6.08
